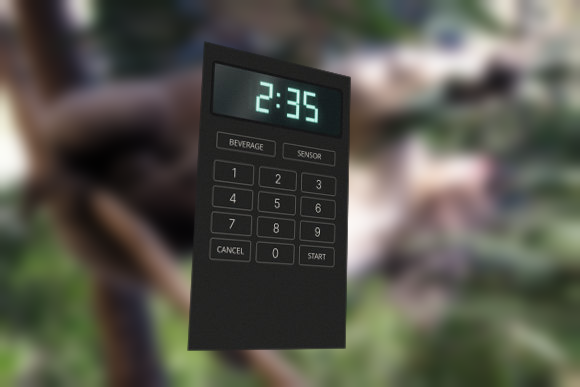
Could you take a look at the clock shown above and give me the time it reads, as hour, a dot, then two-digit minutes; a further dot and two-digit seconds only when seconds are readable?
2.35
